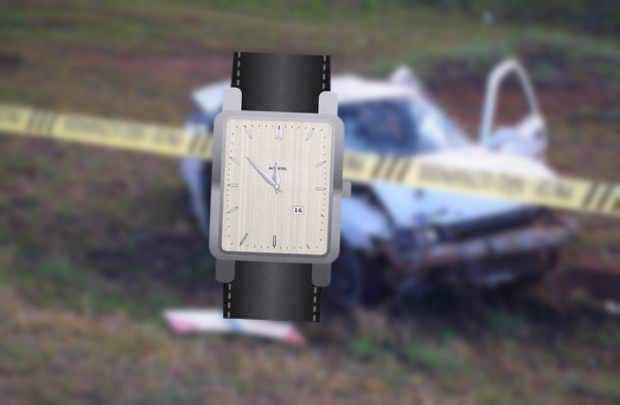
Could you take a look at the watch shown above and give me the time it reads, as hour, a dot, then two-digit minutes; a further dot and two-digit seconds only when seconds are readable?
11.52
